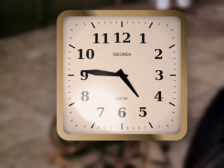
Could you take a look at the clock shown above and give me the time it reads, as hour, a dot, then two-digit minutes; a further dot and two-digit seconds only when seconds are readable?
4.46
